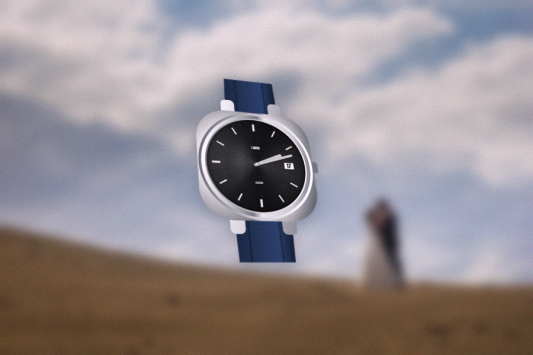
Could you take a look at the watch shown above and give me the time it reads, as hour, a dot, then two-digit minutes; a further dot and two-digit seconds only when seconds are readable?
2.12
